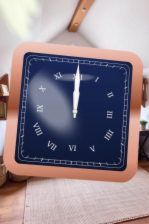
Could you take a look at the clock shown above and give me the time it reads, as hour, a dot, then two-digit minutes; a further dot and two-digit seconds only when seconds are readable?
12.00
